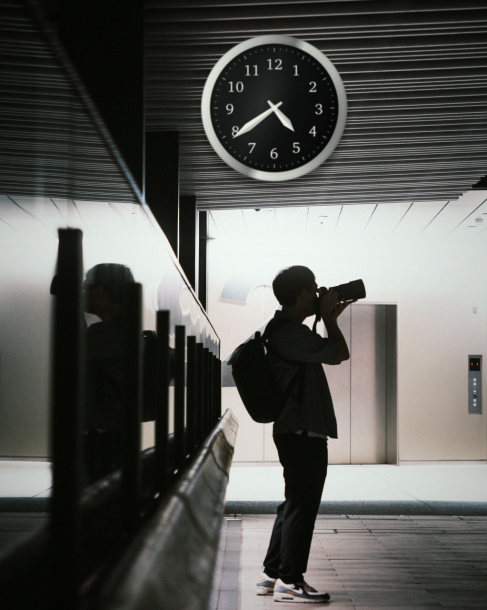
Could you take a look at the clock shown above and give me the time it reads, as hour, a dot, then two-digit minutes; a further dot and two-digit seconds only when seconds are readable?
4.39
